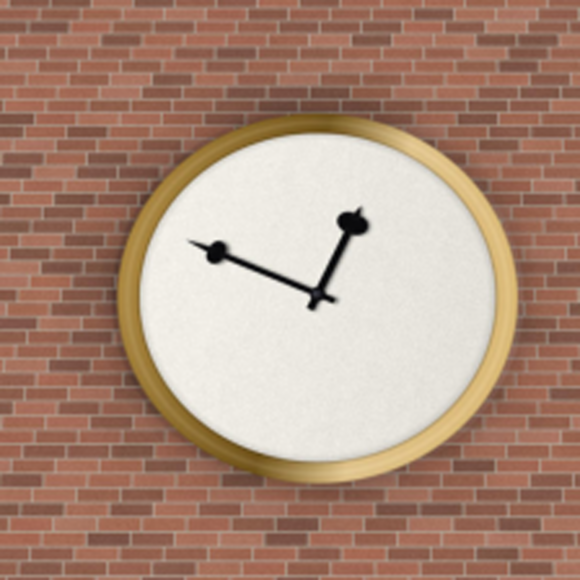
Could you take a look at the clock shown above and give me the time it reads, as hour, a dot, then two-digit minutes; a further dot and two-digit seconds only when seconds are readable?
12.49
